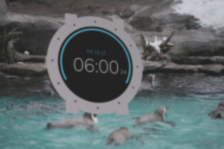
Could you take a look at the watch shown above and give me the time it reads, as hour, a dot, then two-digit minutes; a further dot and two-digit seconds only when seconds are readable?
6.00
